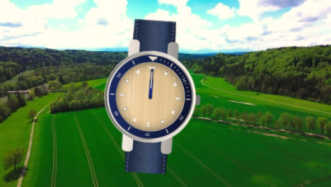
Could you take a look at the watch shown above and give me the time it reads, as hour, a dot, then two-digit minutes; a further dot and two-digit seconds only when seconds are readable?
12.00
